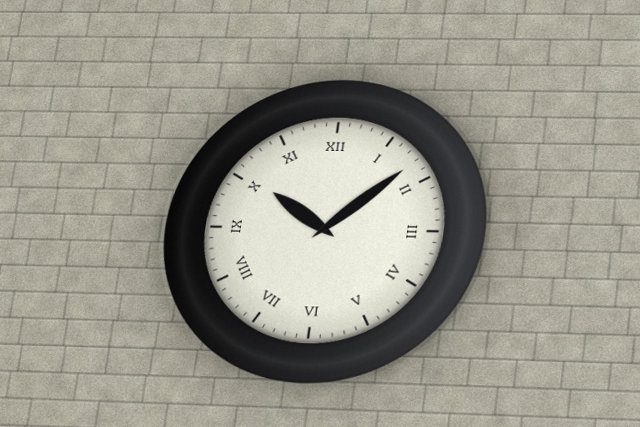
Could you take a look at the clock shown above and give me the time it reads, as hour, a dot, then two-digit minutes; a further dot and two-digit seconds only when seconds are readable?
10.08
